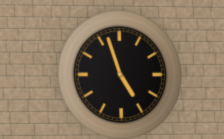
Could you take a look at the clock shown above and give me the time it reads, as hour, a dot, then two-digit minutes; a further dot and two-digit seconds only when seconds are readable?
4.57
